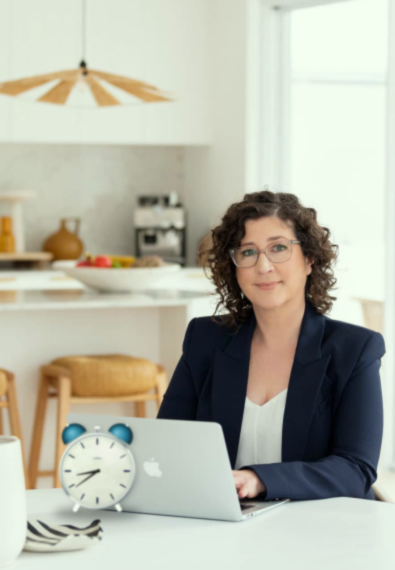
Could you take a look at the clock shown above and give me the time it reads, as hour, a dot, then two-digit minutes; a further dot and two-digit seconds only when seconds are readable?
8.39
